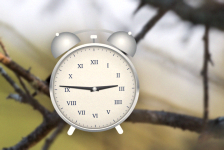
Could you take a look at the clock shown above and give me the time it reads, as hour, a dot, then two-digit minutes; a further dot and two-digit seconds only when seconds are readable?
2.46
